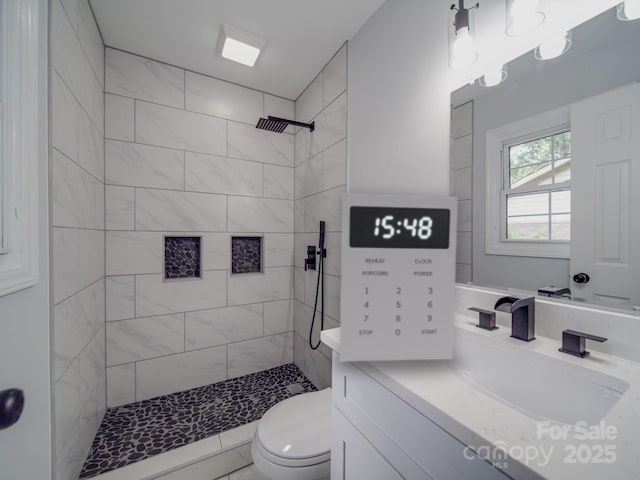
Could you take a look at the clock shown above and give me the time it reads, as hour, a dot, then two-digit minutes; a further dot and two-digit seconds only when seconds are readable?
15.48
